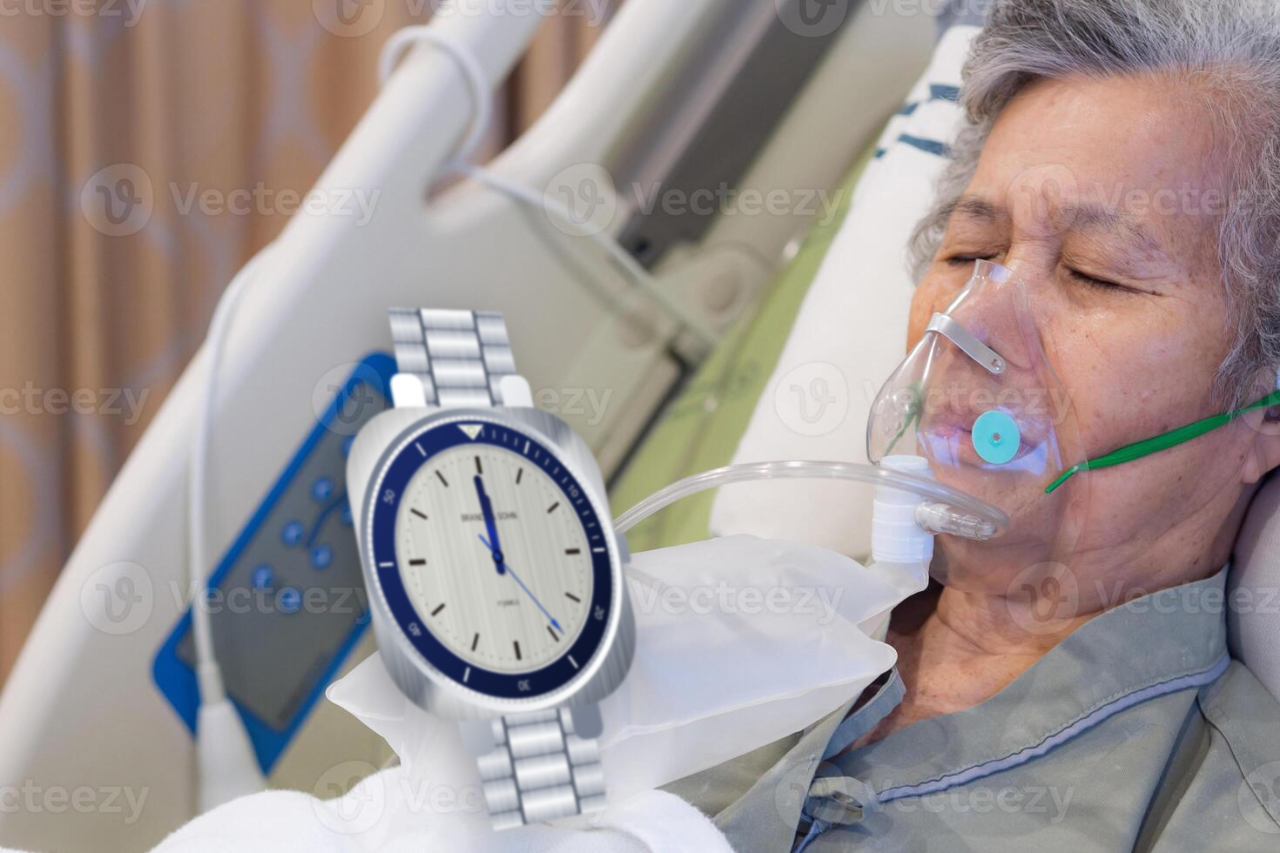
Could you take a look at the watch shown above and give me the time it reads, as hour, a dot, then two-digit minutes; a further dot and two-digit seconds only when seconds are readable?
11.59.24
